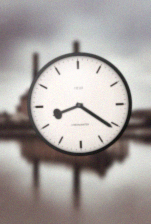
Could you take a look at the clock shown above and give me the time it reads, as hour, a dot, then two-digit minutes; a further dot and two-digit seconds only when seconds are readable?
8.21
